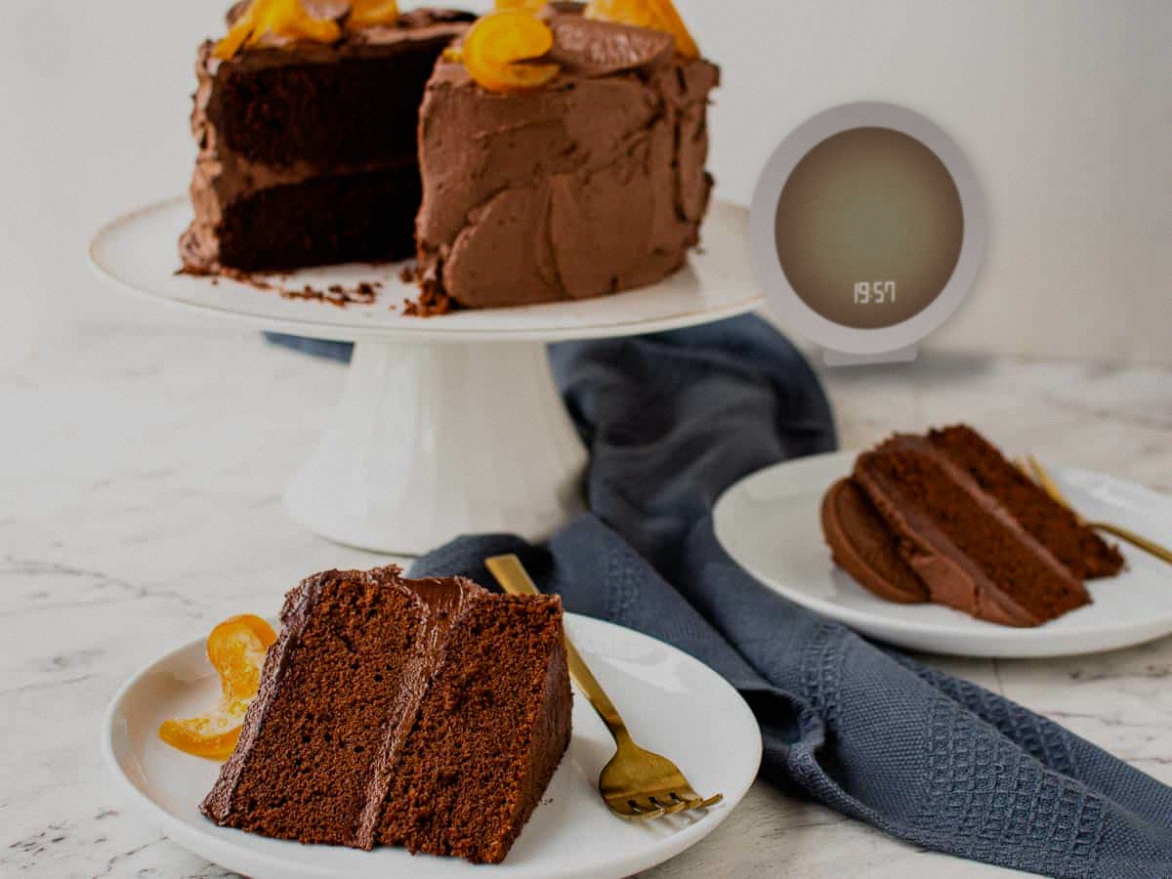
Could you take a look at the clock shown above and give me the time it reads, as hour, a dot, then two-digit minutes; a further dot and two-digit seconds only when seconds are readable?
19.57
